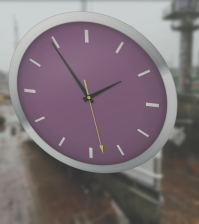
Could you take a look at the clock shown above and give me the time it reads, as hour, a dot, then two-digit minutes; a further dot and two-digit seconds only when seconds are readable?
1.54.28
